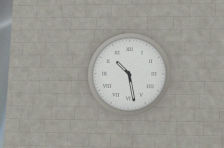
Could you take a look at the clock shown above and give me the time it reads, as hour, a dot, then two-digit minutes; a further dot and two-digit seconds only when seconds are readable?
10.28
